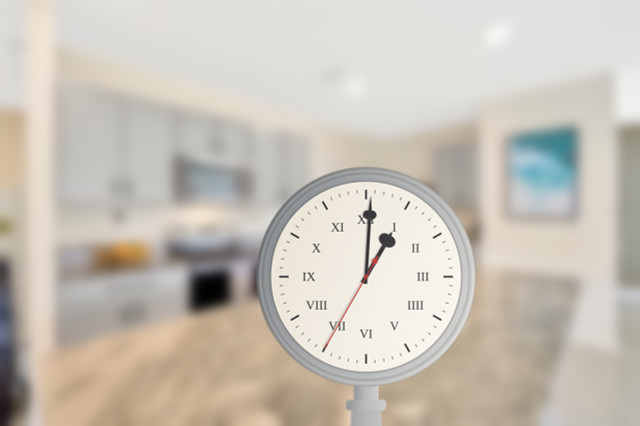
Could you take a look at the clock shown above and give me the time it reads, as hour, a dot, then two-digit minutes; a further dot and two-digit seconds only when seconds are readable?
1.00.35
